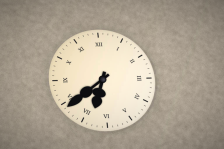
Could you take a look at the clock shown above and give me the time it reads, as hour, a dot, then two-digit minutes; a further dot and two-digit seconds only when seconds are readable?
6.39
